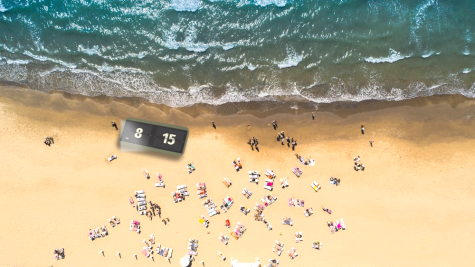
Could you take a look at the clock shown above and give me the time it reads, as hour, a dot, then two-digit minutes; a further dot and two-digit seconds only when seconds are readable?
8.15
